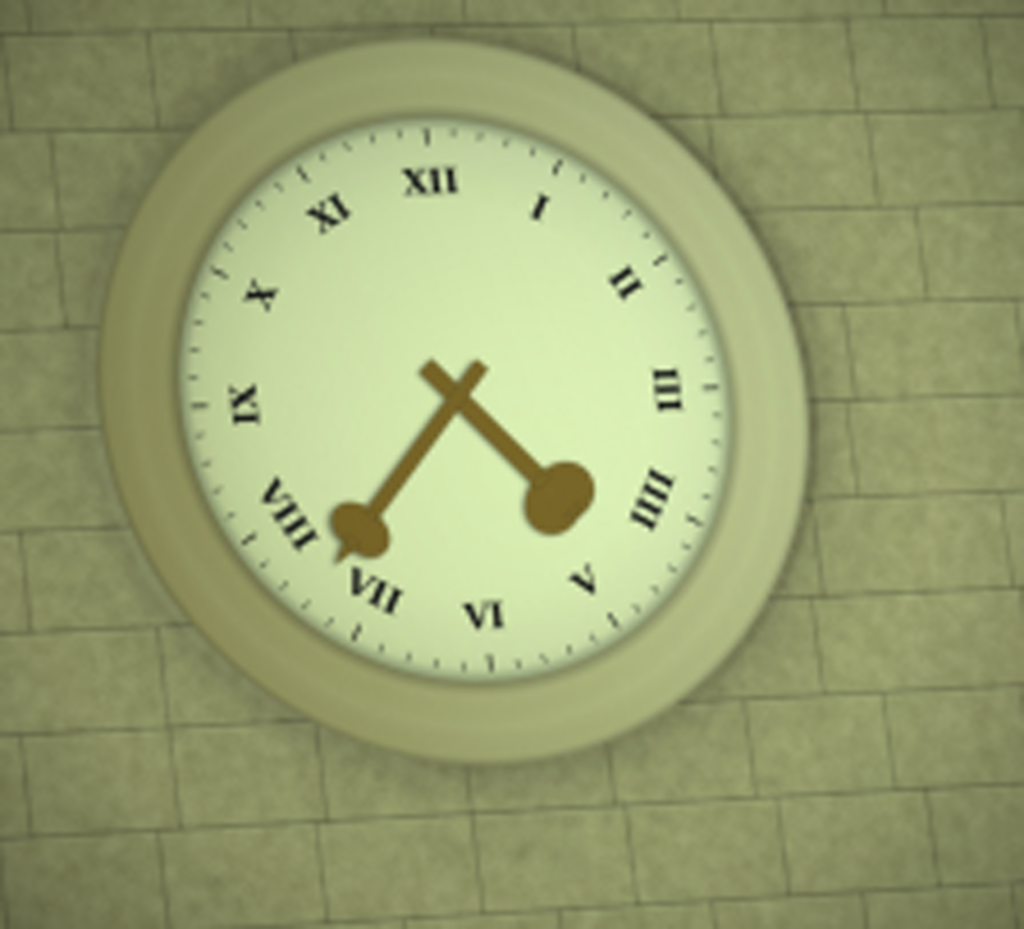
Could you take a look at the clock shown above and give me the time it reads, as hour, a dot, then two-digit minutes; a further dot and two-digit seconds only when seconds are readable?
4.37
